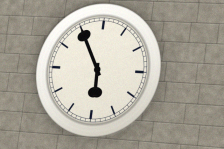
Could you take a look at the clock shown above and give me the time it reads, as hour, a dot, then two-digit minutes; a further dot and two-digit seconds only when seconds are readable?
5.55
